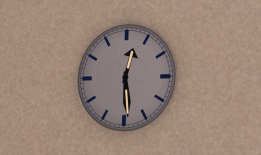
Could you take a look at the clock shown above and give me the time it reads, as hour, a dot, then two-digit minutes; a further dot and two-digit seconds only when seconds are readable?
12.29
